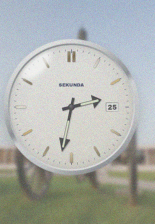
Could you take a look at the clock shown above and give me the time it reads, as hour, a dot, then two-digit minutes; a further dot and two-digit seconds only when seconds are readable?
2.32
